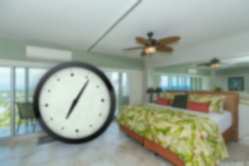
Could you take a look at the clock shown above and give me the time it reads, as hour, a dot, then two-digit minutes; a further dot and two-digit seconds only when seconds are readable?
7.06
